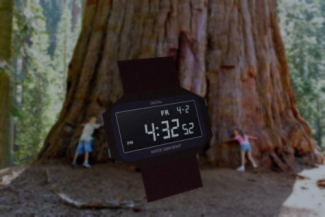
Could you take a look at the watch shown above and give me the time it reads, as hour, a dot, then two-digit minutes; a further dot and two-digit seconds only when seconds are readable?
4.32.52
